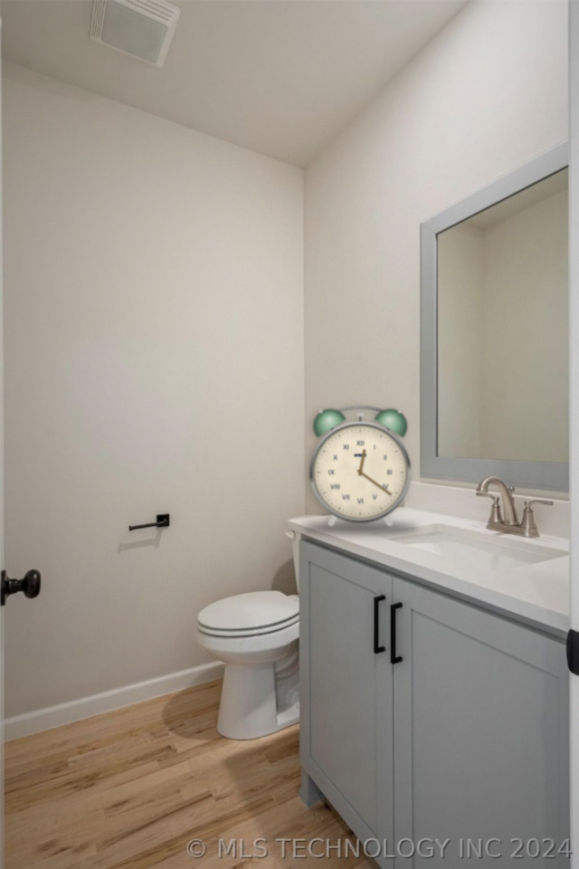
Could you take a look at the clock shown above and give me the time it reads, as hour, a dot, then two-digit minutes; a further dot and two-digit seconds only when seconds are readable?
12.21
